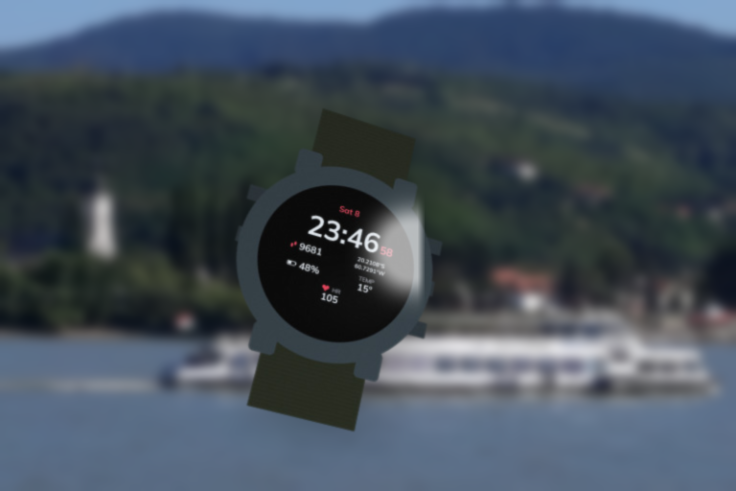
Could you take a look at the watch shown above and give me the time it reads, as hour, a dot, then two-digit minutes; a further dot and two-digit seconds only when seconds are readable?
23.46.58
